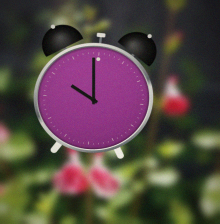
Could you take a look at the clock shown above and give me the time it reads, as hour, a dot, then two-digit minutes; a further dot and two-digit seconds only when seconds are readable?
9.59
